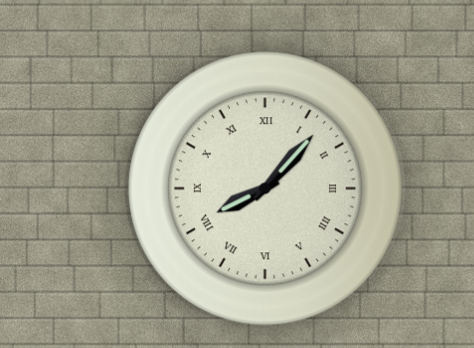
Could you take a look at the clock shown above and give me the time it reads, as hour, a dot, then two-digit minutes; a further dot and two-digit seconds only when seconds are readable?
8.07
